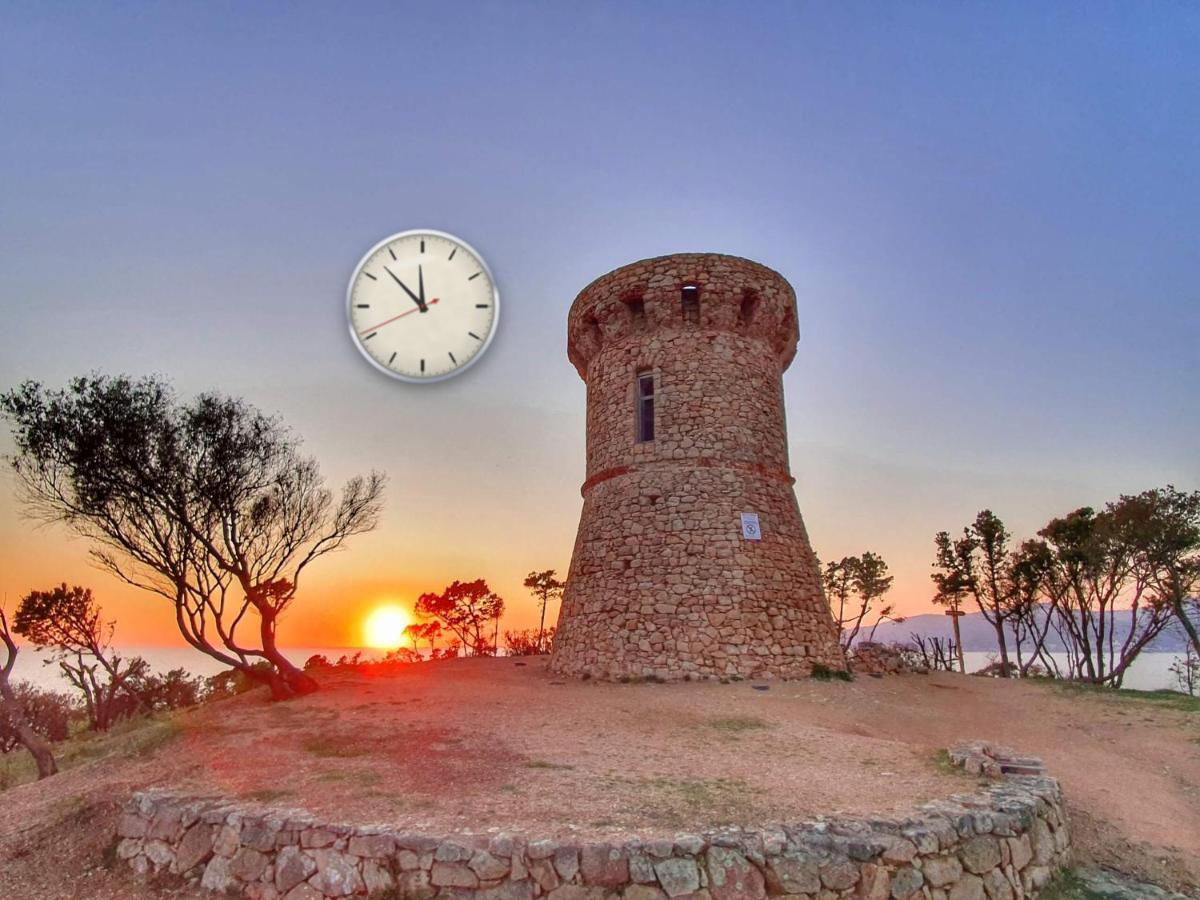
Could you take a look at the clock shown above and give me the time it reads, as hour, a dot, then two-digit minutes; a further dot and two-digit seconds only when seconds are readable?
11.52.41
